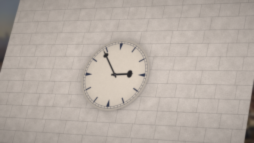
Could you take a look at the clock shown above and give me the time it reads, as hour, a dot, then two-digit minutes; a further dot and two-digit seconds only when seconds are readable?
2.54
